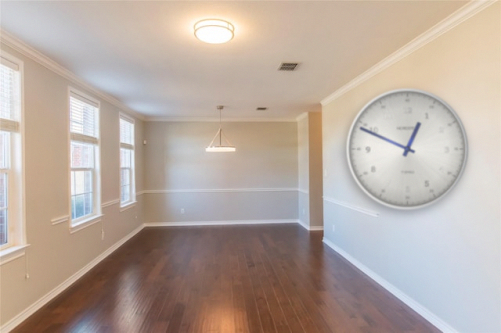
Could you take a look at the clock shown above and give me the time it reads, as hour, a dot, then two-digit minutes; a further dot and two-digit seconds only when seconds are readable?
12.49
